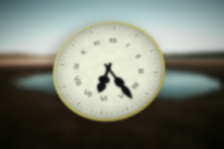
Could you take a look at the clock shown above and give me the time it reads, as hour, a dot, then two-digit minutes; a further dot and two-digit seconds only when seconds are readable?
6.23
